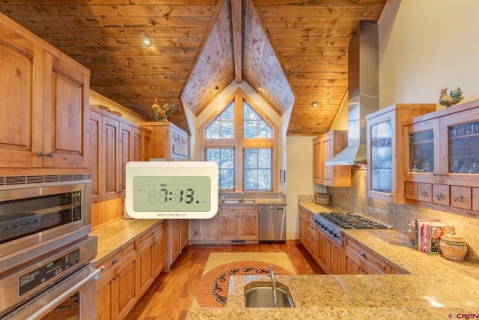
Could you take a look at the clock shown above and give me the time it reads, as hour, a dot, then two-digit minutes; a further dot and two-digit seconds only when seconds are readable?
7.13
